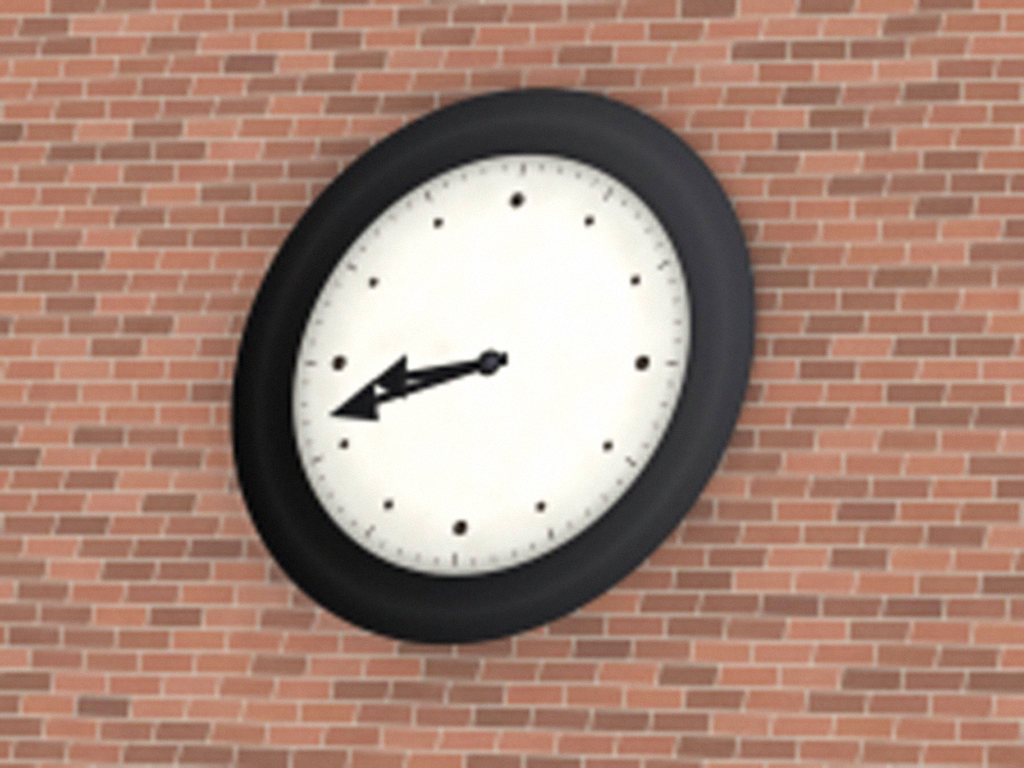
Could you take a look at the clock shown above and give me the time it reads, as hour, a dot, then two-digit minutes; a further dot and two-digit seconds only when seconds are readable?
8.42
